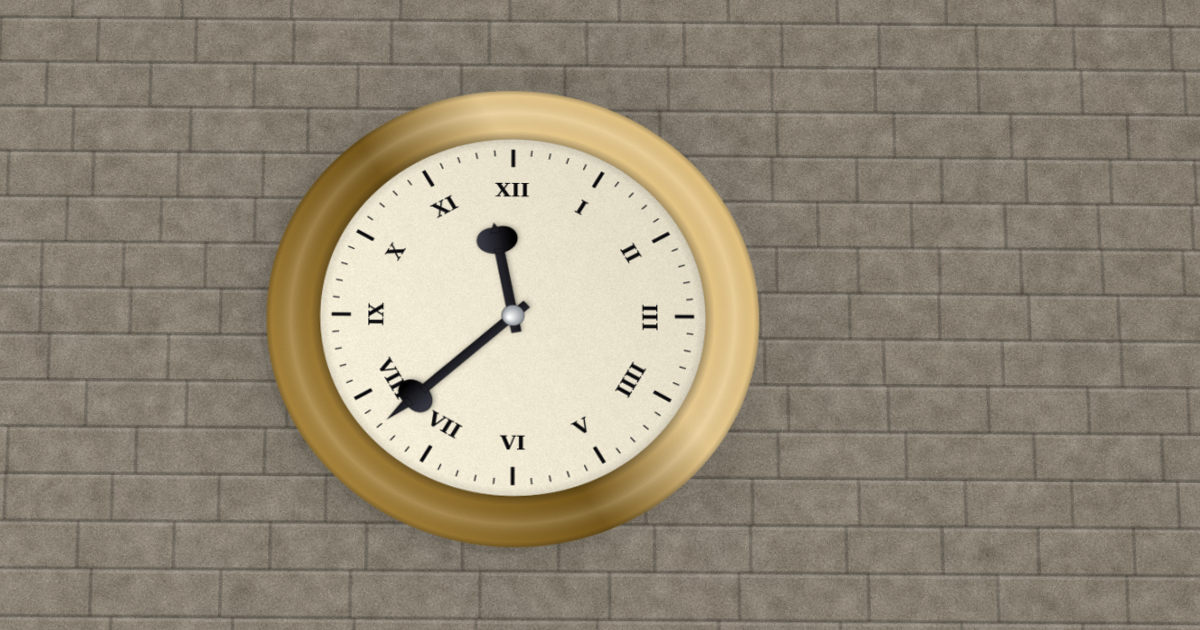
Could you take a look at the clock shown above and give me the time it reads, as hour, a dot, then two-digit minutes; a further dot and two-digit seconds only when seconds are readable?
11.38
